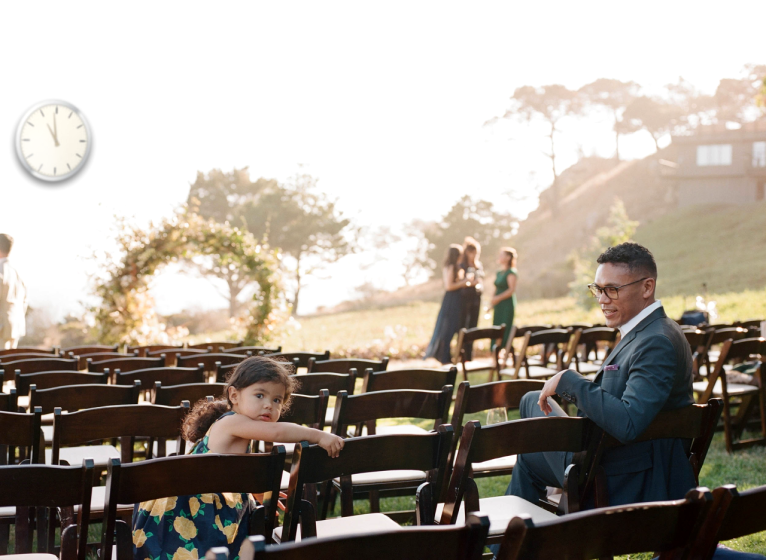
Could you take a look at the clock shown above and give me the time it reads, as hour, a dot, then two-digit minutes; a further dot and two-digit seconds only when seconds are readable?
10.59
